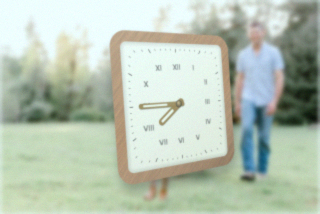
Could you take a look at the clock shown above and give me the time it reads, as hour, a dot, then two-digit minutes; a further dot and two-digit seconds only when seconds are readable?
7.45
